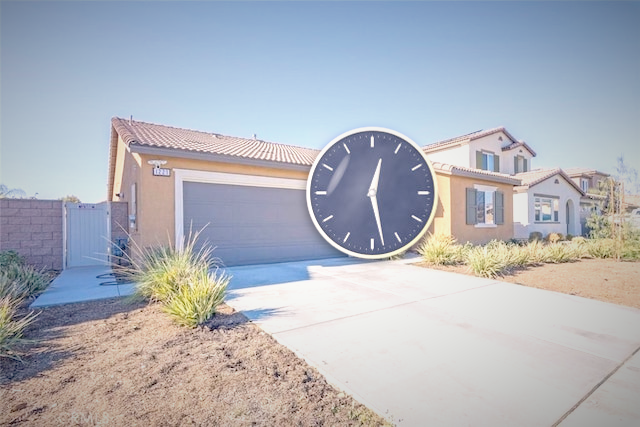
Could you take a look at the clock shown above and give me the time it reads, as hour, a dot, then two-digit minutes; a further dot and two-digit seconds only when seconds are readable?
12.28
